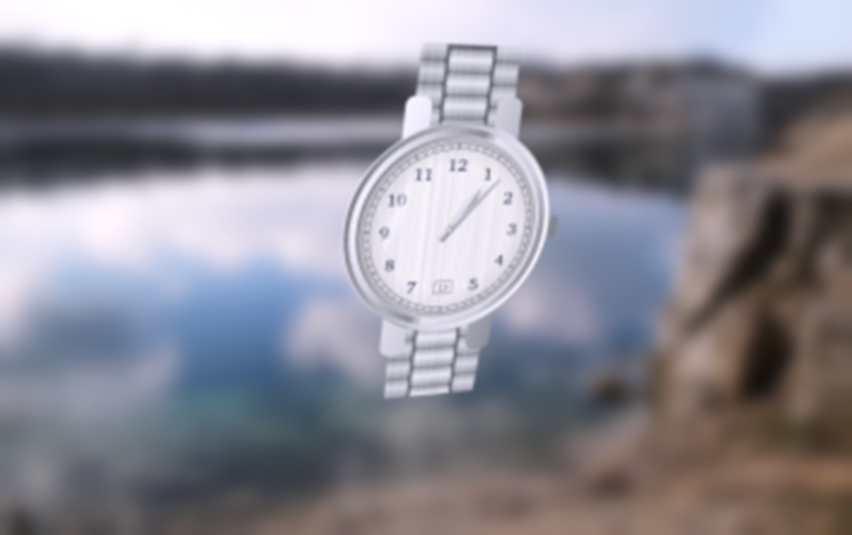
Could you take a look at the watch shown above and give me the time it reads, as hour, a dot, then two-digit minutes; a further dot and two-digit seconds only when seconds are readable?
1.07
